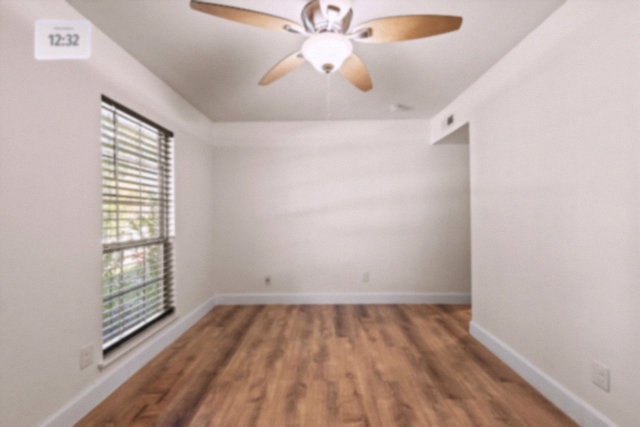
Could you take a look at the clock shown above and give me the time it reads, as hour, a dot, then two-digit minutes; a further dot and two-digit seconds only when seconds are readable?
12.32
